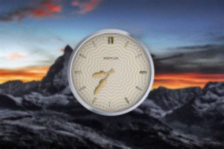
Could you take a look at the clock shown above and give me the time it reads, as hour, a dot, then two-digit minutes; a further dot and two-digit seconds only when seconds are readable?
8.36
